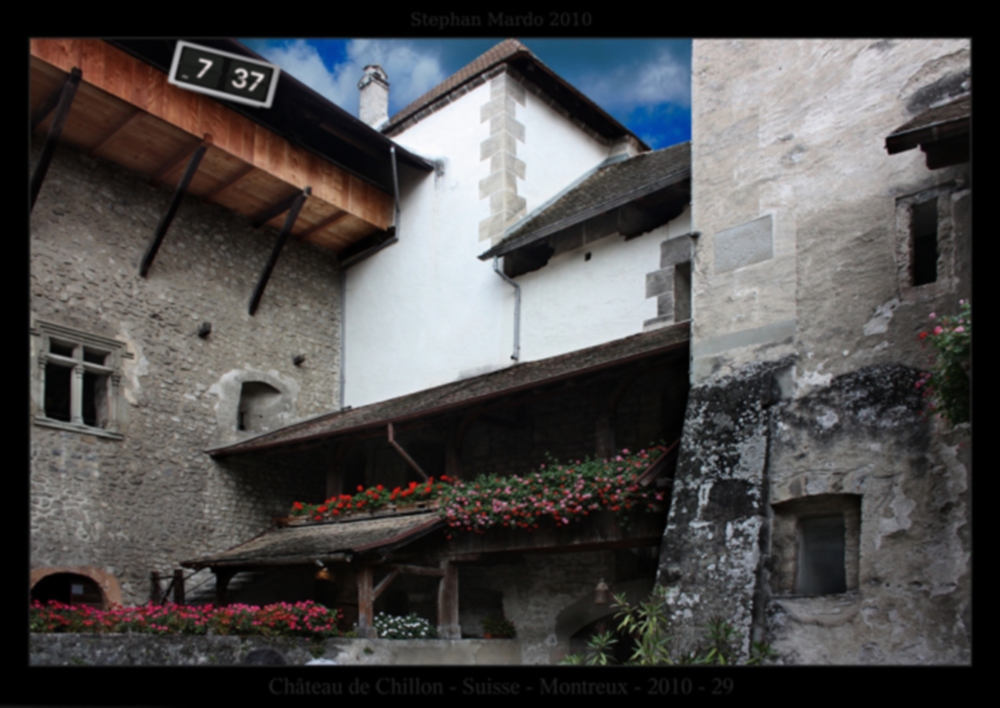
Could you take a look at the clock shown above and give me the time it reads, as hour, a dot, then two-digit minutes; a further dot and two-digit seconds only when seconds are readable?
7.37
